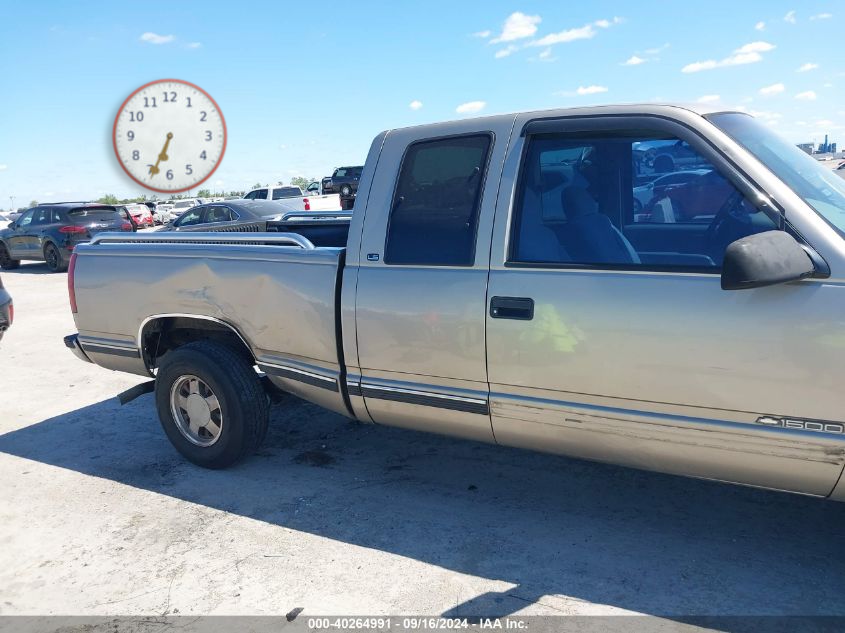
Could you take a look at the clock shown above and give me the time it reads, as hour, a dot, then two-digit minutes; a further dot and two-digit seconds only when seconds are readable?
6.34
